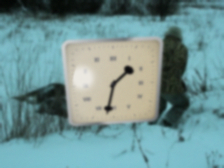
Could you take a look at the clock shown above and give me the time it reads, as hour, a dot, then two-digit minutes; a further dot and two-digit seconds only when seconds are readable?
1.32
